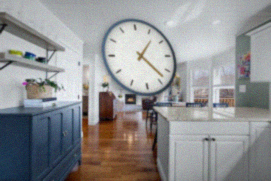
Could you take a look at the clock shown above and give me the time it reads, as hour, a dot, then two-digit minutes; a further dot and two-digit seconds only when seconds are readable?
1.23
